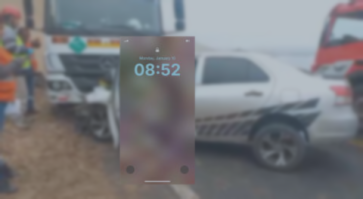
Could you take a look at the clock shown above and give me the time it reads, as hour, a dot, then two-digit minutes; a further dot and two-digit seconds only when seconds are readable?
8.52
